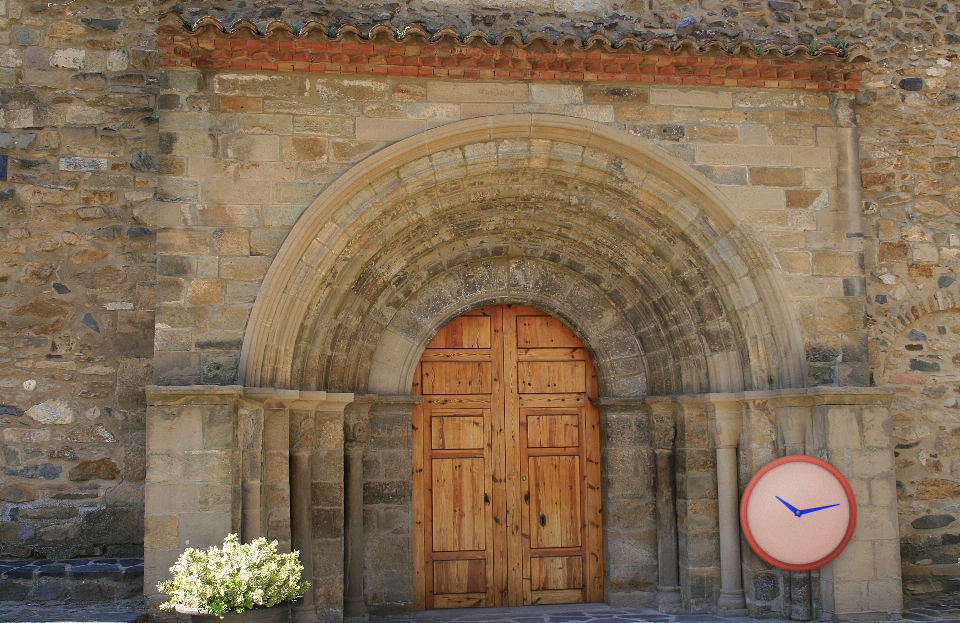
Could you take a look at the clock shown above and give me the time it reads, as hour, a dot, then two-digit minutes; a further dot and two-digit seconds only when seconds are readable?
10.13
